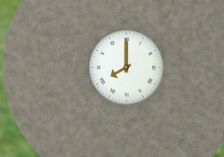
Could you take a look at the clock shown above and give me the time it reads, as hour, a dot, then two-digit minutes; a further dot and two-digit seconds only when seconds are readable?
8.00
